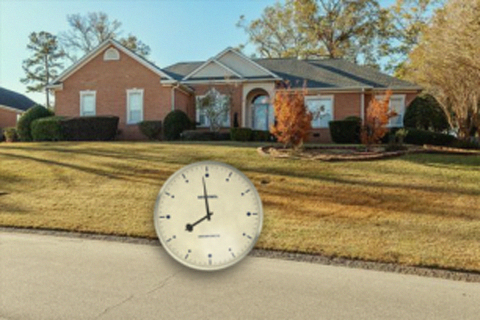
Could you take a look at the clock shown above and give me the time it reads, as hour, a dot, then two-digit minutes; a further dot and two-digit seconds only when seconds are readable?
7.59
